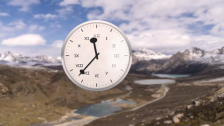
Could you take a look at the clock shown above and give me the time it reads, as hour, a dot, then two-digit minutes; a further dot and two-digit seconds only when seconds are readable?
11.37
